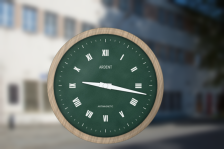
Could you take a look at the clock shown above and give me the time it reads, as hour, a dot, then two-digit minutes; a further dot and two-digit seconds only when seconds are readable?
9.17
